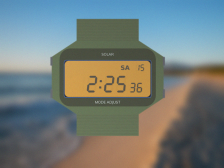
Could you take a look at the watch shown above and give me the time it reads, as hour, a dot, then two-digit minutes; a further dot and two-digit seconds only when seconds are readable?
2.25.36
